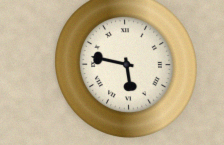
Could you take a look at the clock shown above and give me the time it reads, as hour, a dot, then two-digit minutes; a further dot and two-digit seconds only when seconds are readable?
5.47
